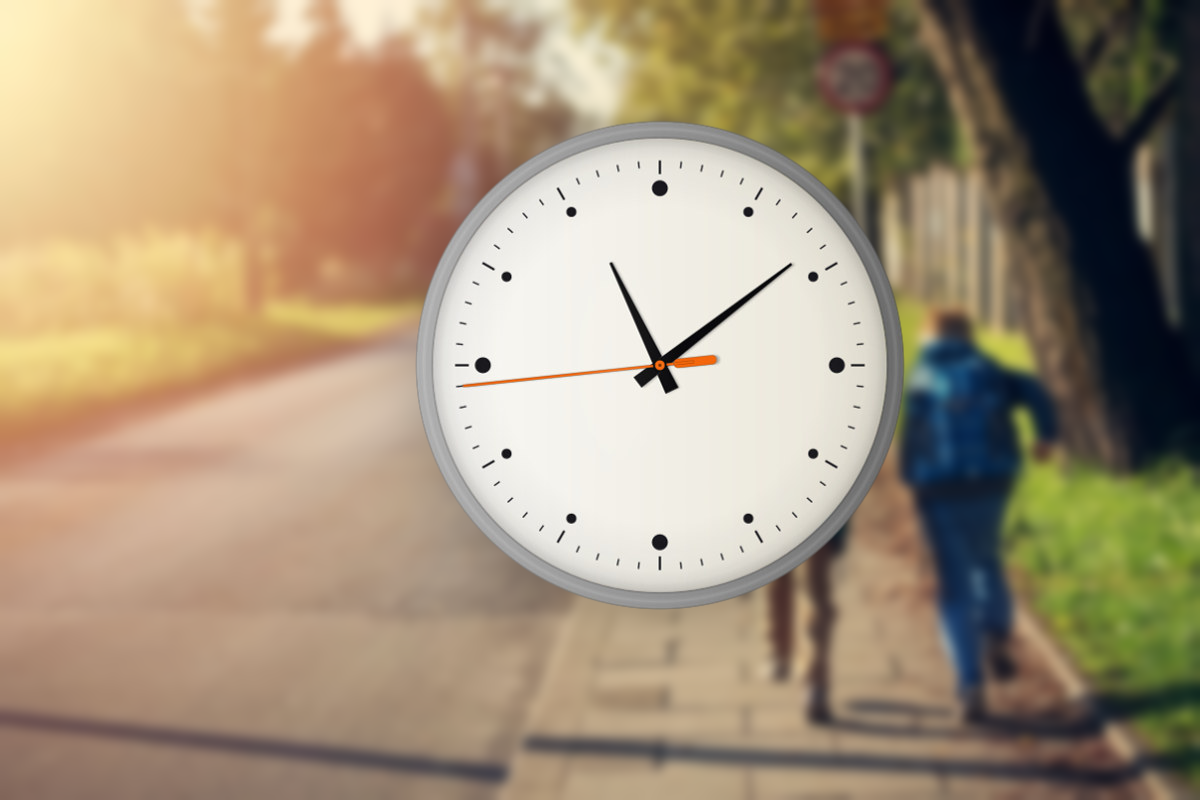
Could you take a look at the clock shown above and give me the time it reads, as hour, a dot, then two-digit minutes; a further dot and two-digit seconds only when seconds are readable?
11.08.44
